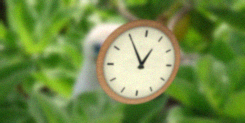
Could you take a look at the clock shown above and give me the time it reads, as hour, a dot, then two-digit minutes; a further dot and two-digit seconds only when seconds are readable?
12.55
